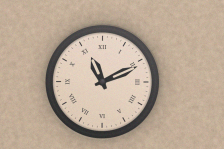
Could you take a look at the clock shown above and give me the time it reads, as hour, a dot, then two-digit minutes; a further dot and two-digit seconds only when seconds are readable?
11.11
